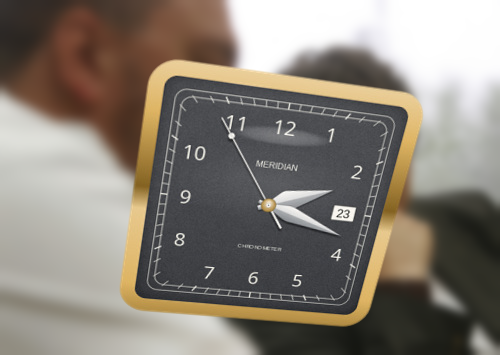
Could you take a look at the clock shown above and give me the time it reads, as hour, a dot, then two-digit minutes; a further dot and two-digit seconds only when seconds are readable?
2.17.54
